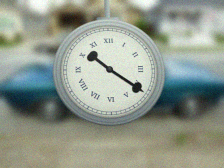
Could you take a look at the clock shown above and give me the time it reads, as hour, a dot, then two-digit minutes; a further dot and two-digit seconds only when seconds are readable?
10.21
